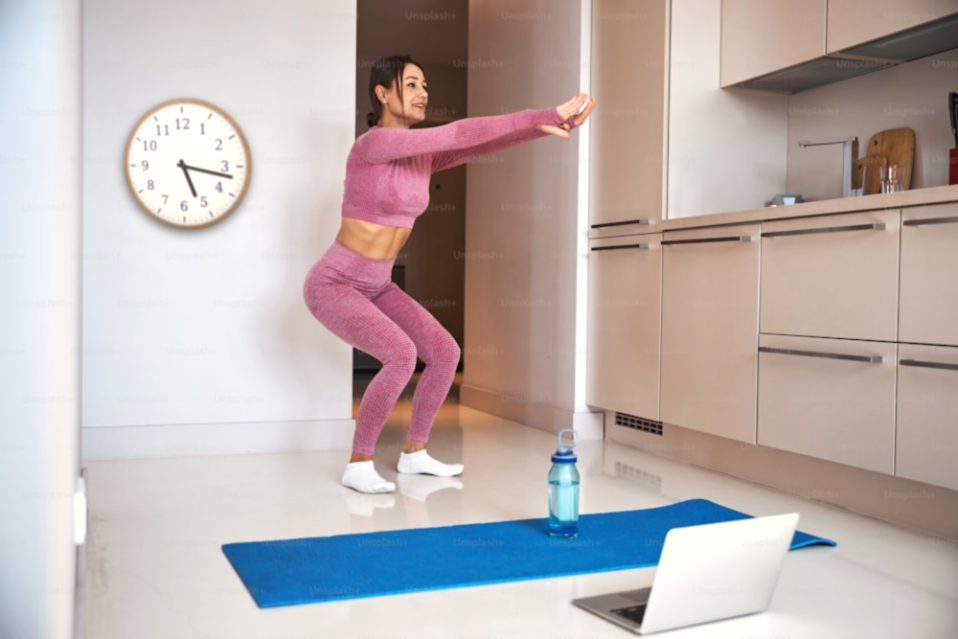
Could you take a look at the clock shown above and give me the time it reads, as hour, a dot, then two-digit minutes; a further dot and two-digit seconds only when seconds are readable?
5.17
